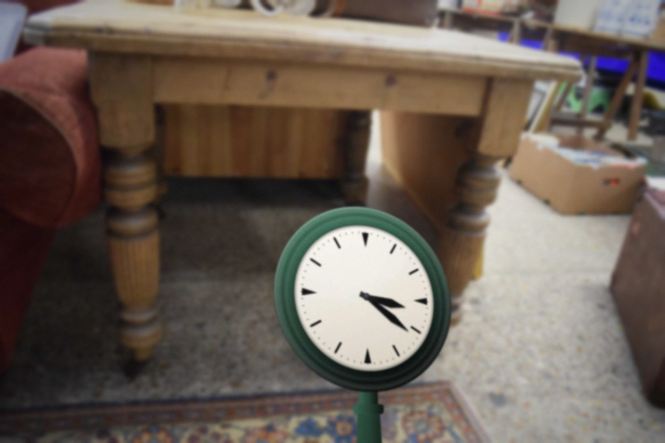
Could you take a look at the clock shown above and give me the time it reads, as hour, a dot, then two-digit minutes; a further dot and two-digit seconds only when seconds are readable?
3.21
